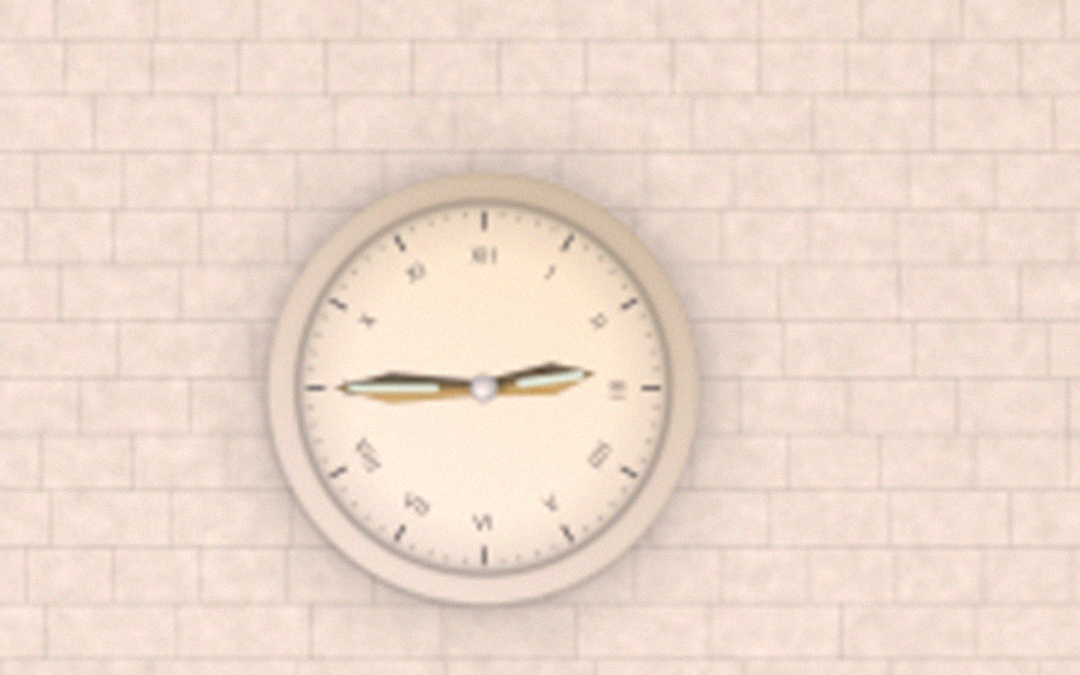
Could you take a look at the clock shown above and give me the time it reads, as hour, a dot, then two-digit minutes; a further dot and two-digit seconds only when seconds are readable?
2.45
